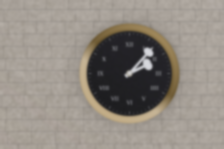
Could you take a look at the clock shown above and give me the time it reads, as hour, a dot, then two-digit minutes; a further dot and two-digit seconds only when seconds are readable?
2.07
